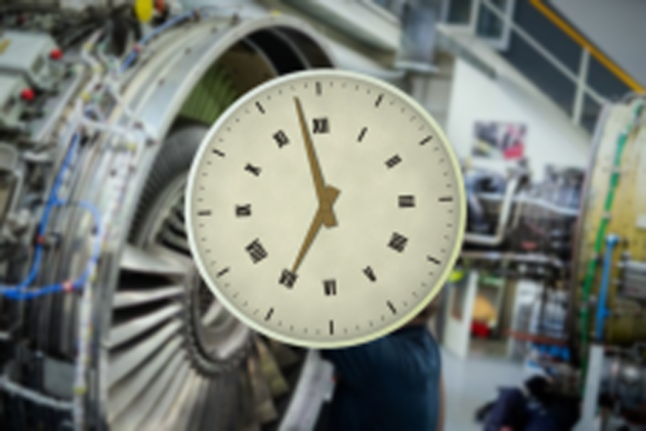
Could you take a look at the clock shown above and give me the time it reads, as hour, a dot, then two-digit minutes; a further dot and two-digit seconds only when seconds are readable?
6.58
